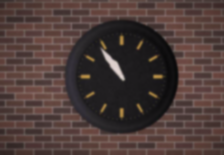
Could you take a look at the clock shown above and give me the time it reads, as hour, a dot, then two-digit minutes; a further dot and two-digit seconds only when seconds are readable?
10.54
